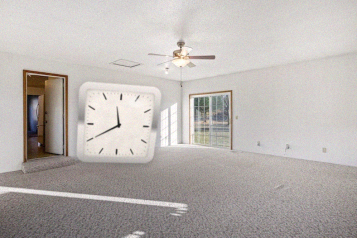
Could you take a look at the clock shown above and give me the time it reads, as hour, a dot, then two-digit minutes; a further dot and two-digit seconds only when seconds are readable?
11.40
